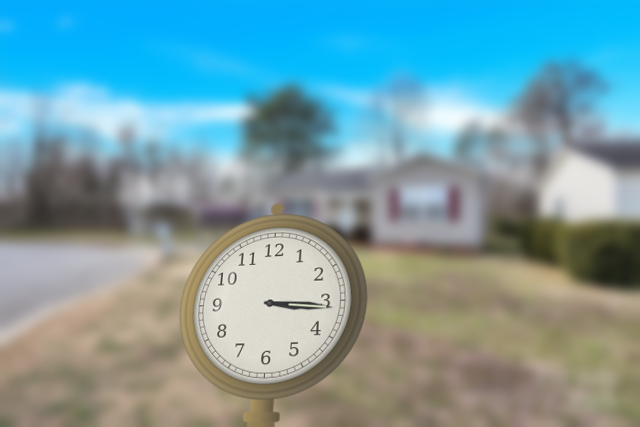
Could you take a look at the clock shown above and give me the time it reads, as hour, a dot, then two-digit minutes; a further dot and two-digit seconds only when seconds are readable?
3.16
